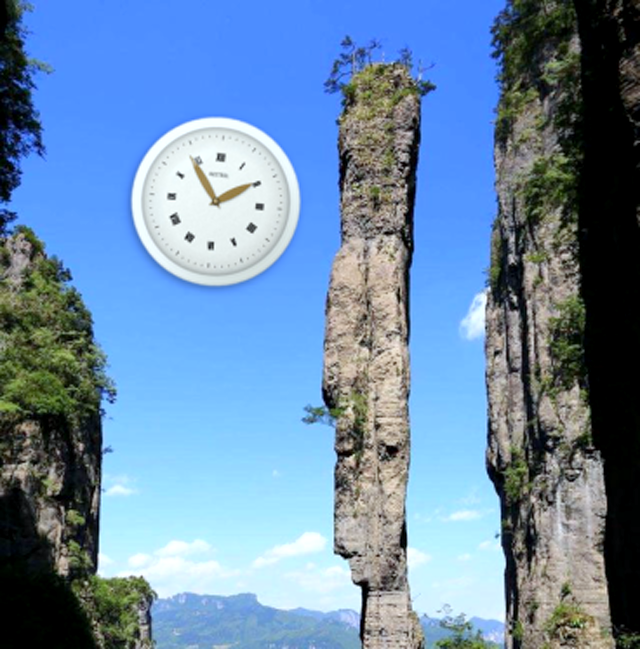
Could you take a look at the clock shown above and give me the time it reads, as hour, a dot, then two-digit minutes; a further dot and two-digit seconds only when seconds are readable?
1.54
